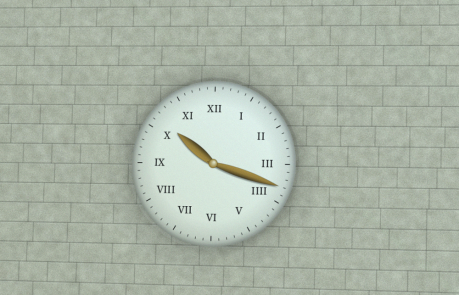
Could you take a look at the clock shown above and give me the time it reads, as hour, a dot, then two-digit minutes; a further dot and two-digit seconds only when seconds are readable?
10.18
